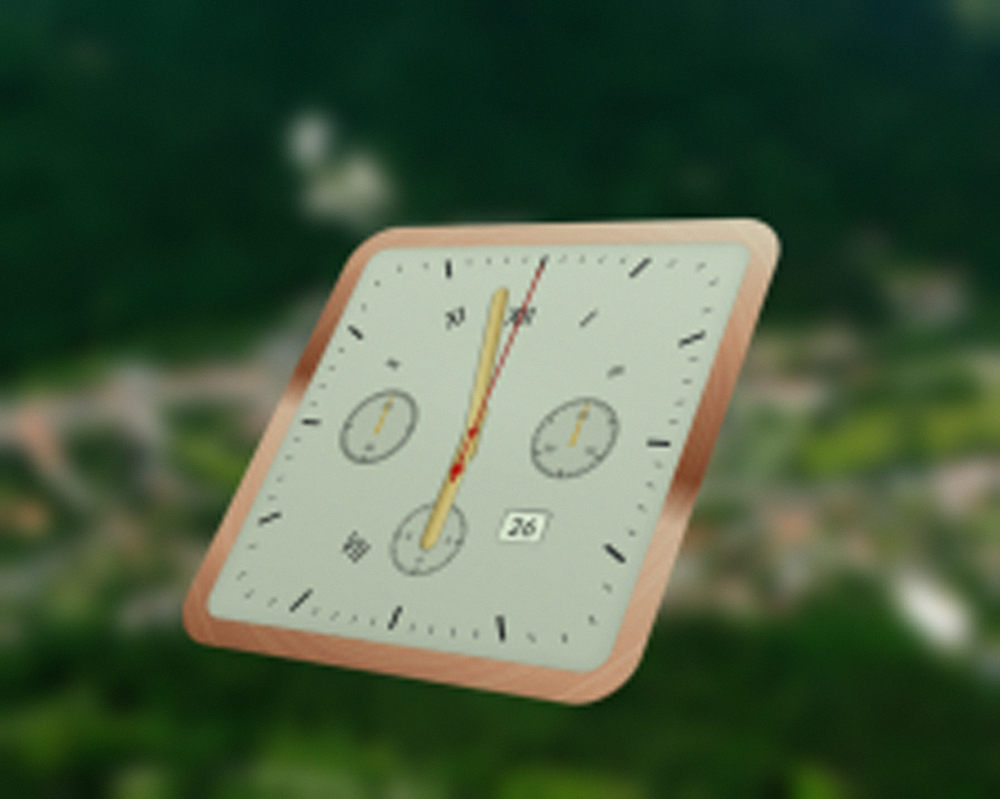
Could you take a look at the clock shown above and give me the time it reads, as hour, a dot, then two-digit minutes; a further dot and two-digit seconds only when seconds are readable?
5.58
